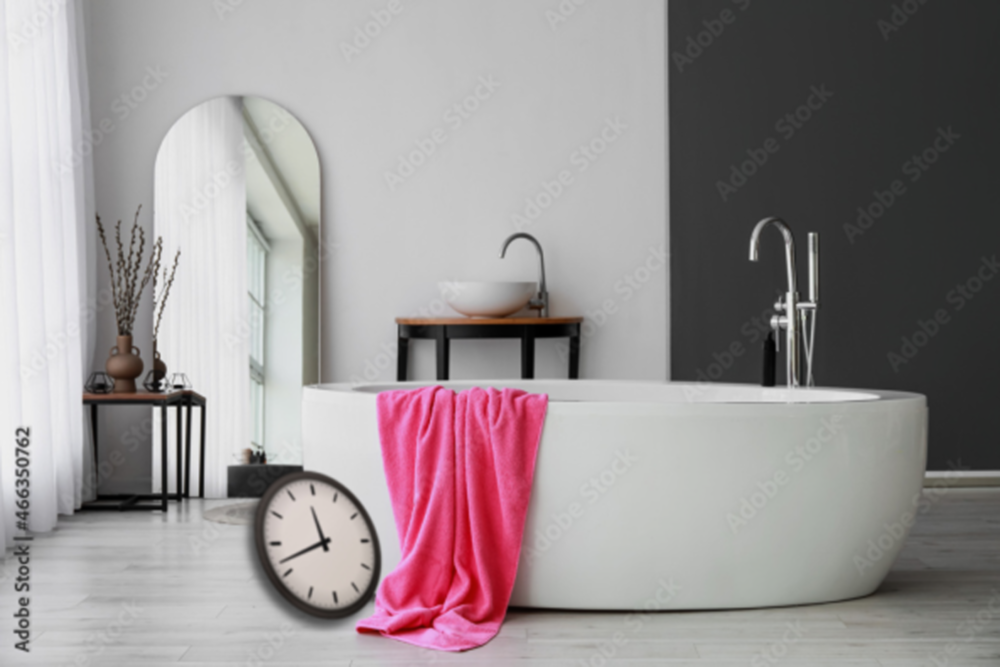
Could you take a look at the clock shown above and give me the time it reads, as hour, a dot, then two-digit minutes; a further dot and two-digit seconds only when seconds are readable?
11.42
